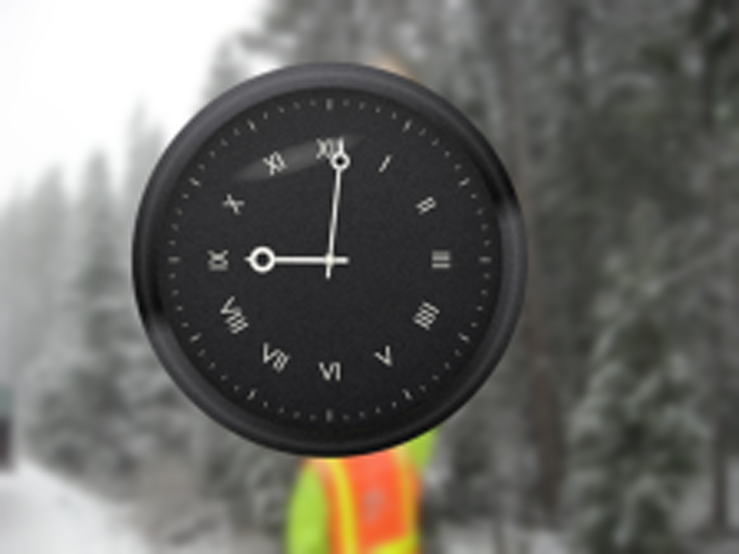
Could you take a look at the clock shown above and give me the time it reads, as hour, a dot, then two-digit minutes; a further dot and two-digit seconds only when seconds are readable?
9.01
